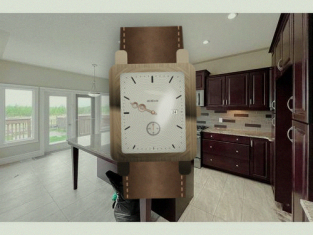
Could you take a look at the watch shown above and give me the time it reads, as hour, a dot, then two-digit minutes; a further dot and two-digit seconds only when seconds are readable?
9.49
